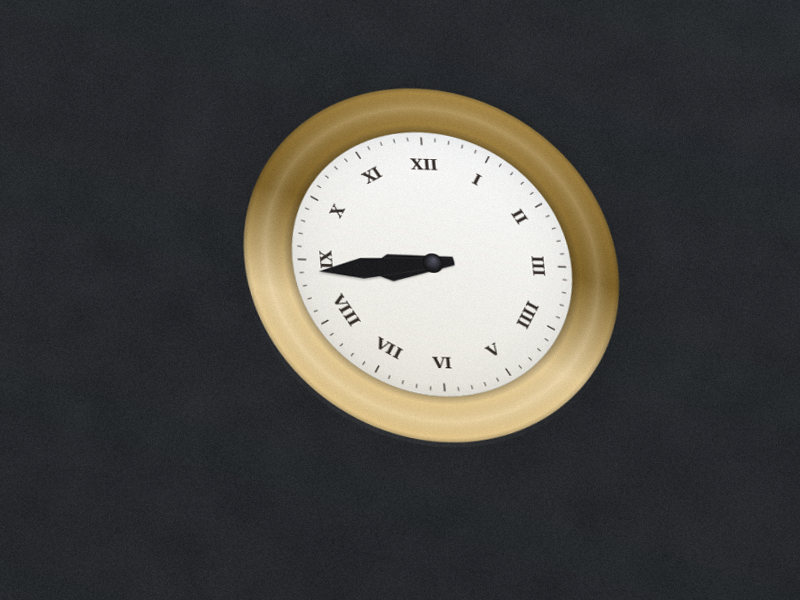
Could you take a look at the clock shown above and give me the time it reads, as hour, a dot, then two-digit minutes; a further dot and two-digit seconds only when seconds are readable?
8.44
